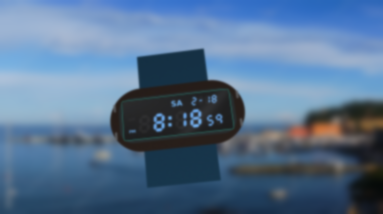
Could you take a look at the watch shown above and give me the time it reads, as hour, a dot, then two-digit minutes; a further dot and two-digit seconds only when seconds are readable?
8.18.59
